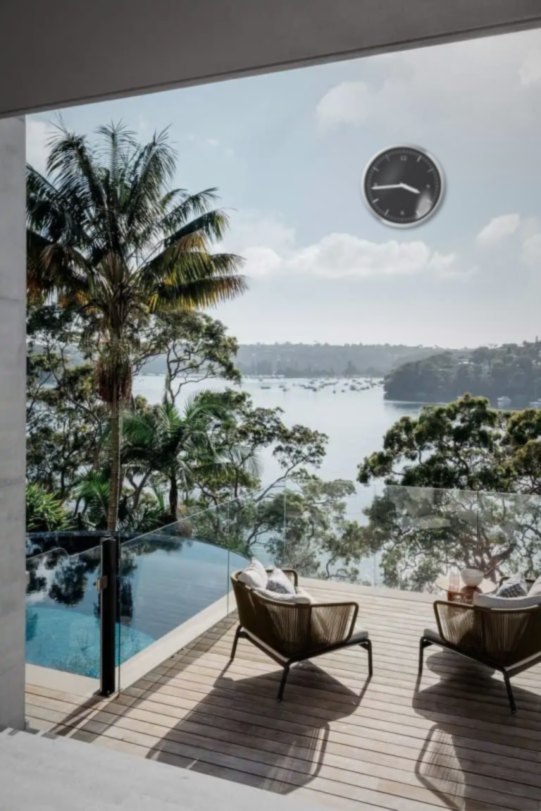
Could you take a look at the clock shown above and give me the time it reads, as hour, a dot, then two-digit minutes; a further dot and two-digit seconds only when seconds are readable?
3.44
